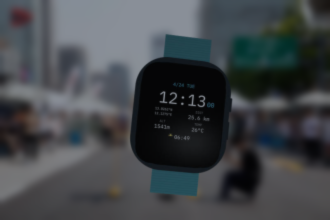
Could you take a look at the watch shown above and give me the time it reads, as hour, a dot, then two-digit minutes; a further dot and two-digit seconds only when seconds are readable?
12.13
